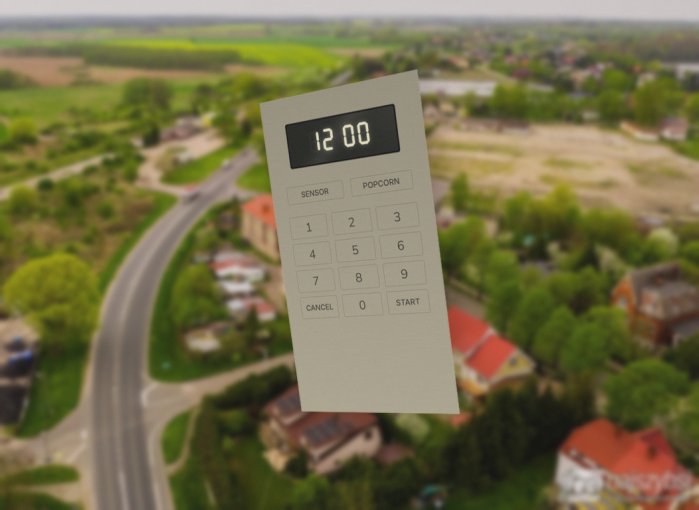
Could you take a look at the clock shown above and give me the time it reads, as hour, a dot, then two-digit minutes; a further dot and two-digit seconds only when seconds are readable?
12.00
